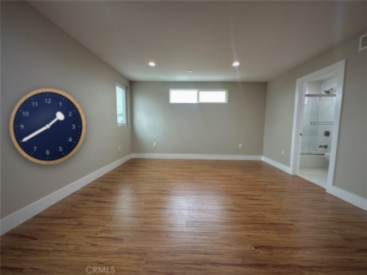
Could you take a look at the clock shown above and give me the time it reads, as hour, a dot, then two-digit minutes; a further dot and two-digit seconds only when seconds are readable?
1.40
